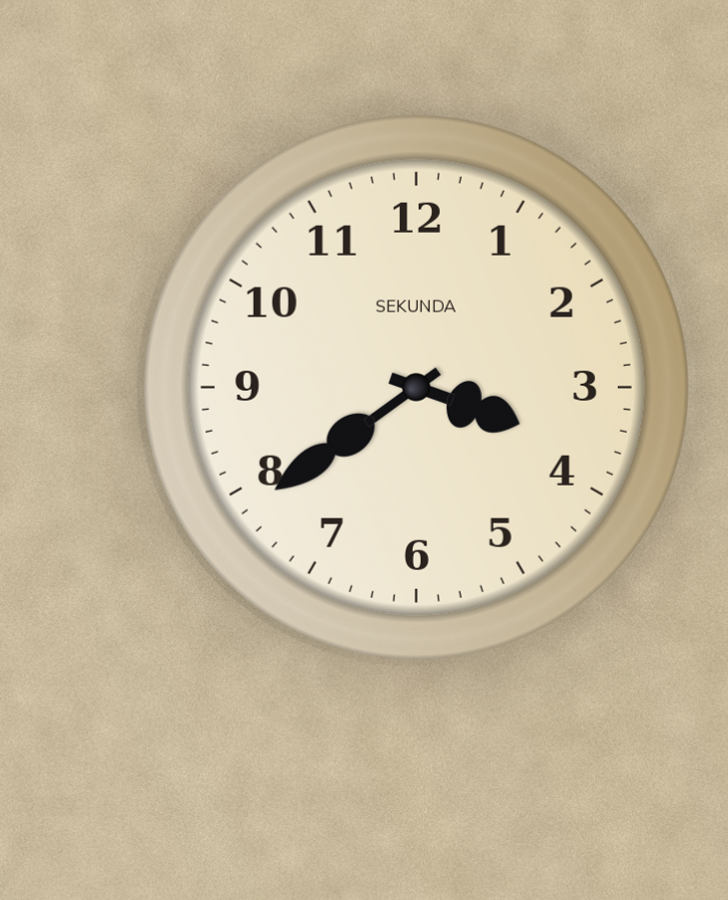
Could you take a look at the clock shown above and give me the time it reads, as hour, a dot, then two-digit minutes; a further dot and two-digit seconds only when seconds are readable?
3.39
